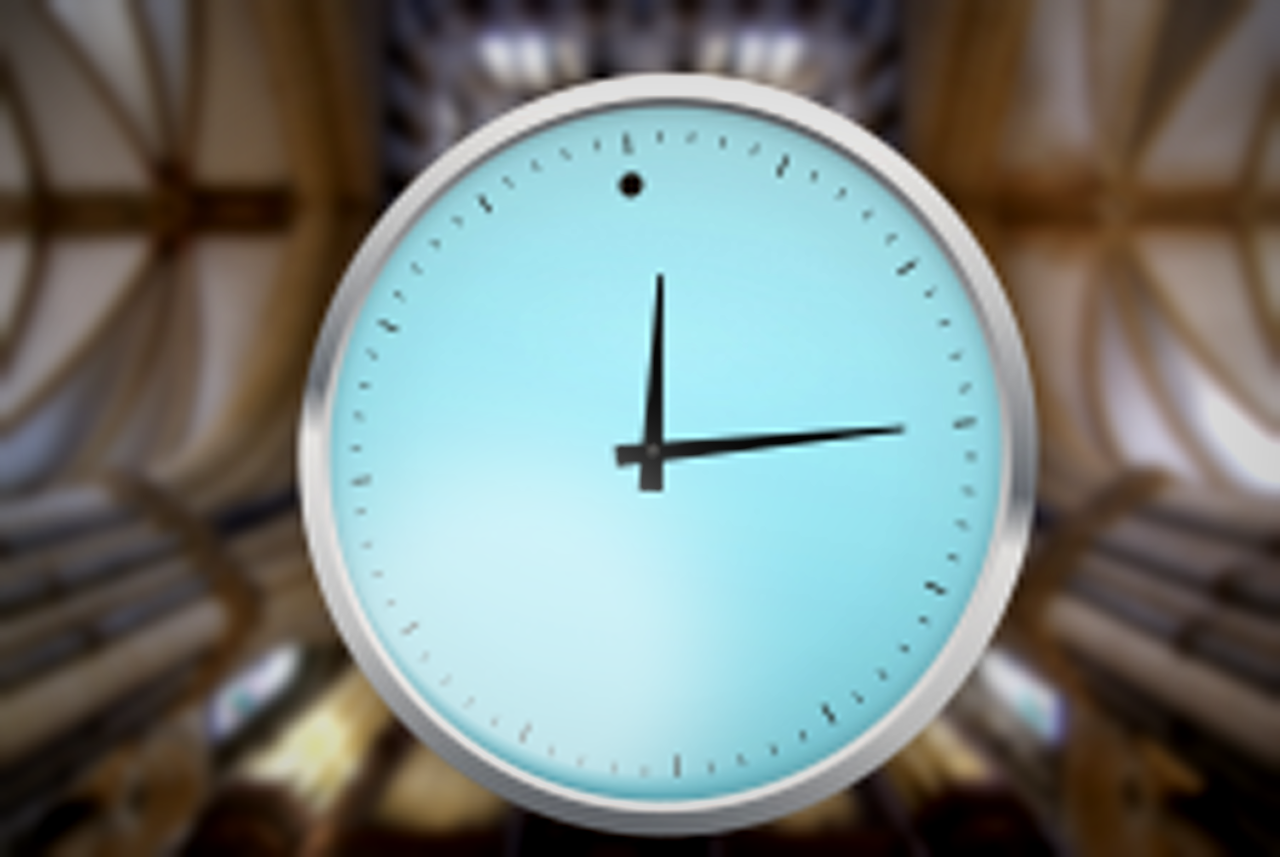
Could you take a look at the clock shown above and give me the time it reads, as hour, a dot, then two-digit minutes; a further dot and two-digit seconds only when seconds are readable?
12.15
